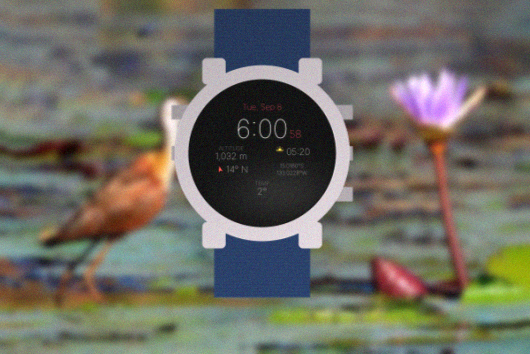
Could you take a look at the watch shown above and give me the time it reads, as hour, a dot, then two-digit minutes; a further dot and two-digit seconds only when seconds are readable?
6.00.58
